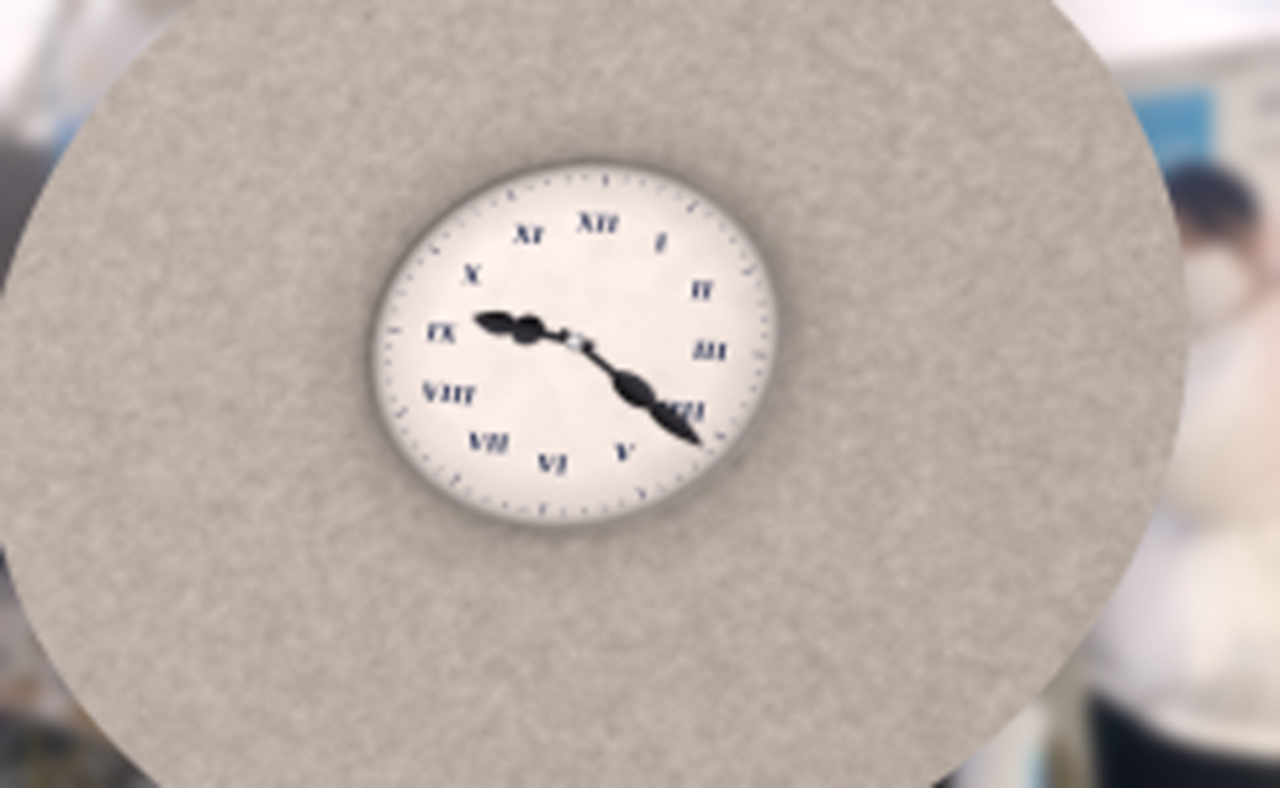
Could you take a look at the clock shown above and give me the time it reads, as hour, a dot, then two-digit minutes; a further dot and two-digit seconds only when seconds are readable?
9.21
